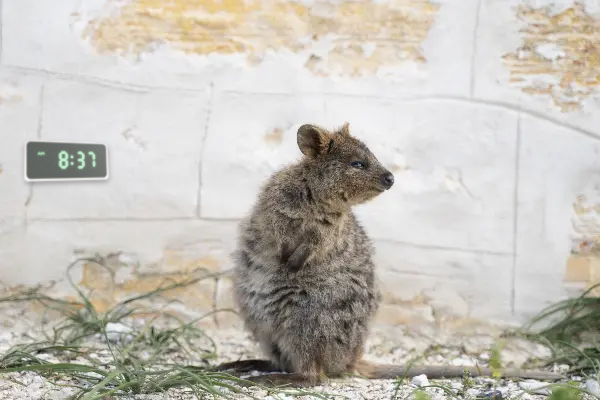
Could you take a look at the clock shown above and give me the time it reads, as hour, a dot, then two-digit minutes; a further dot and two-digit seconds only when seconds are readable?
8.37
